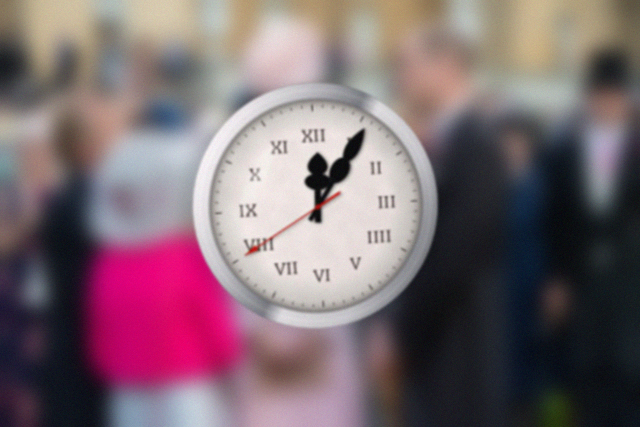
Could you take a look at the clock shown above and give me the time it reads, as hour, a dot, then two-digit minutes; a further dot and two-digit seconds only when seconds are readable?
12.05.40
